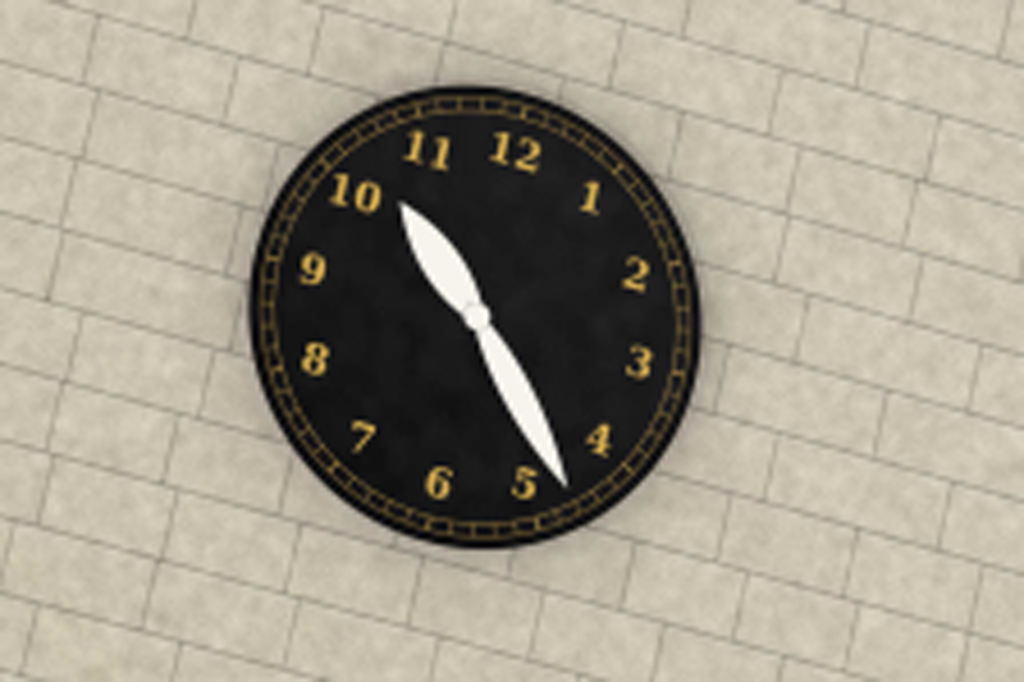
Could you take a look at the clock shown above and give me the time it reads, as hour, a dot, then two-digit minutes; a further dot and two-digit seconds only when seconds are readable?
10.23
